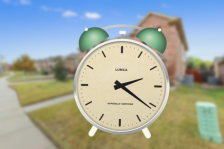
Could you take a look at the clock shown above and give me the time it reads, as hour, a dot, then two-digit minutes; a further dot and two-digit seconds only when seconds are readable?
2.21
